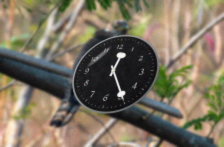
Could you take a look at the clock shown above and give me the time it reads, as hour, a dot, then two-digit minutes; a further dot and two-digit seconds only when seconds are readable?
12.25
